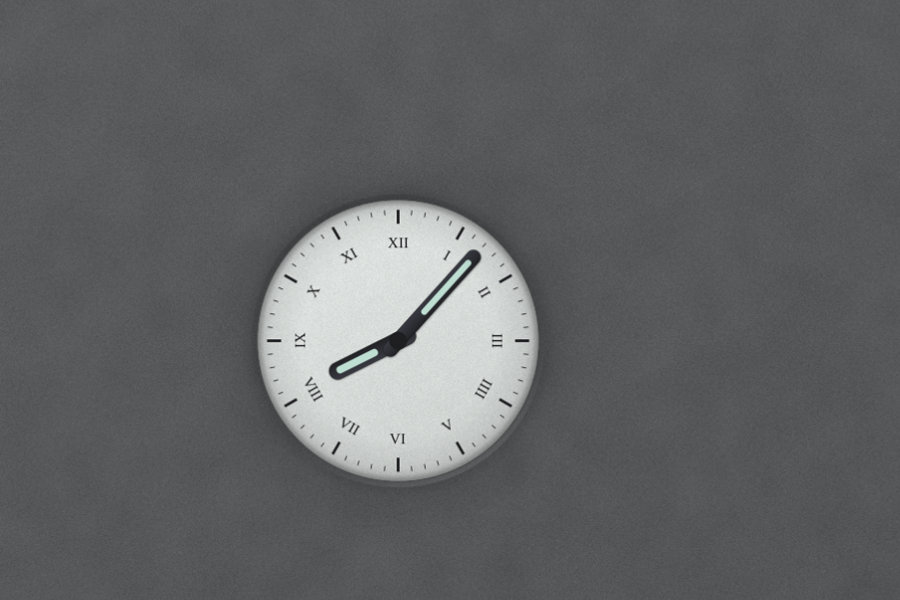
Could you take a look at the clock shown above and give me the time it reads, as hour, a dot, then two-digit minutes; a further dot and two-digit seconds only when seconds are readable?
8.07
